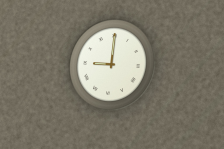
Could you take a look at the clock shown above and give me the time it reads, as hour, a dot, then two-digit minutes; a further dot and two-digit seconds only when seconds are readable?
9.00
